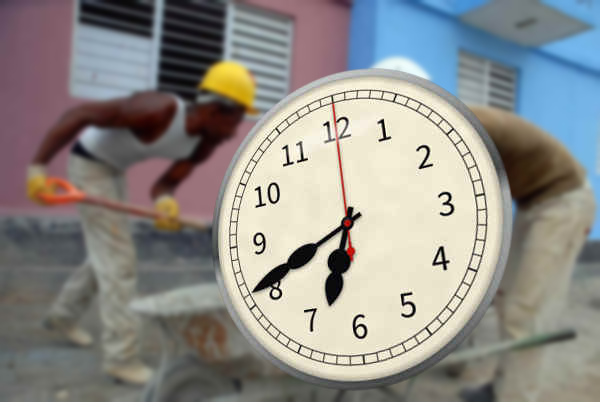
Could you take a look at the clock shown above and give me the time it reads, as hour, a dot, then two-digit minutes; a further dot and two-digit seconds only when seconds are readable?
6.41.00
